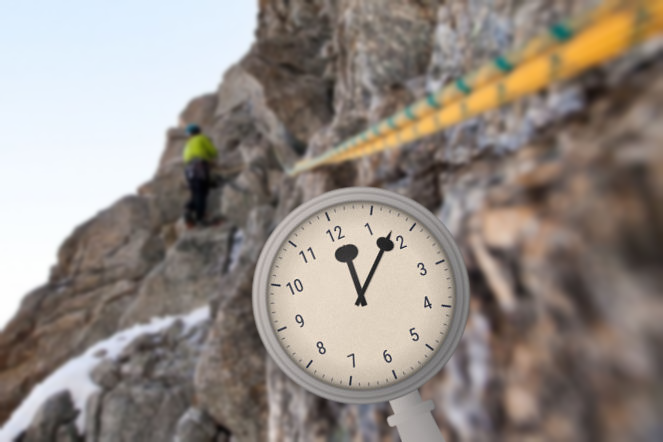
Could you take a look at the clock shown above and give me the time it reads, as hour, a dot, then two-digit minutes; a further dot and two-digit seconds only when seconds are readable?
12.08
